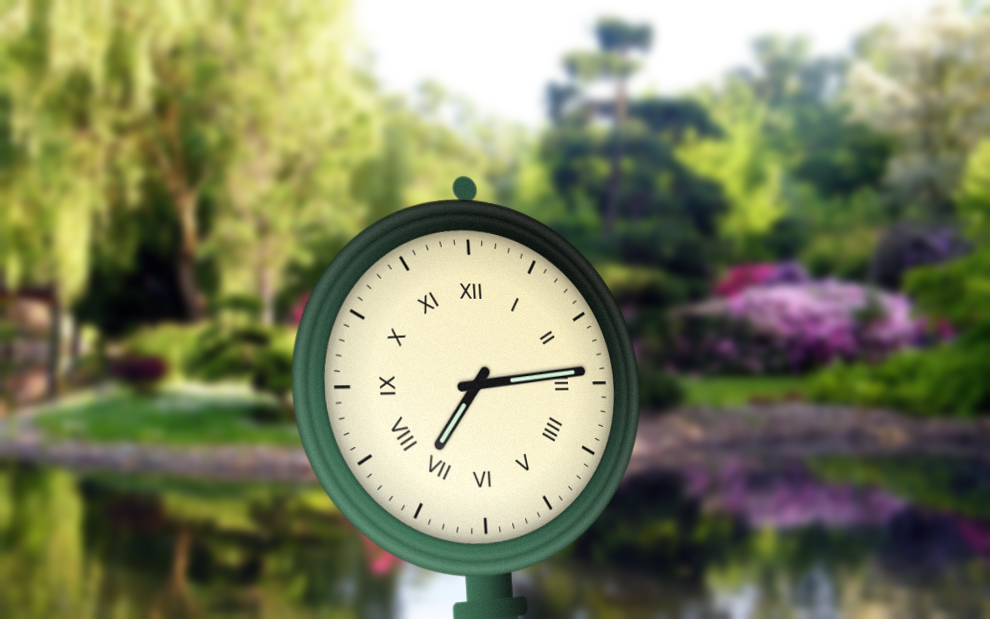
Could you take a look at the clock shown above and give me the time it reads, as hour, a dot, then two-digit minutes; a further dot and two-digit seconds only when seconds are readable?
7.14
